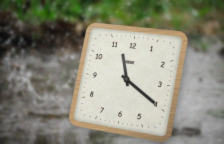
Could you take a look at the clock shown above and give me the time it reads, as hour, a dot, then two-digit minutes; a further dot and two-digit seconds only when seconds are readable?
11.20
